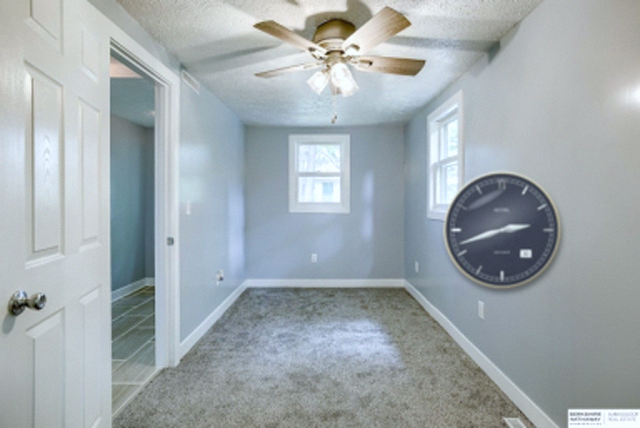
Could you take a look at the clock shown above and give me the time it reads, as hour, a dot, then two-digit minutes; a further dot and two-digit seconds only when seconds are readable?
2.42
